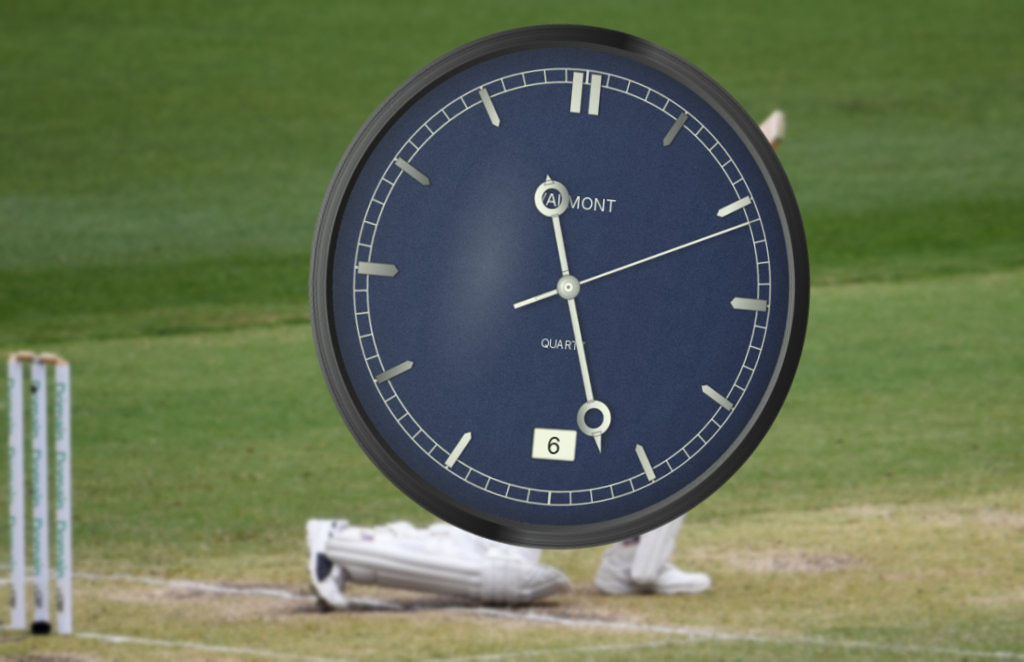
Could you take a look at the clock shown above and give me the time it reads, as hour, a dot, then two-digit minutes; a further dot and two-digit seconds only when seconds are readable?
11.27.11
